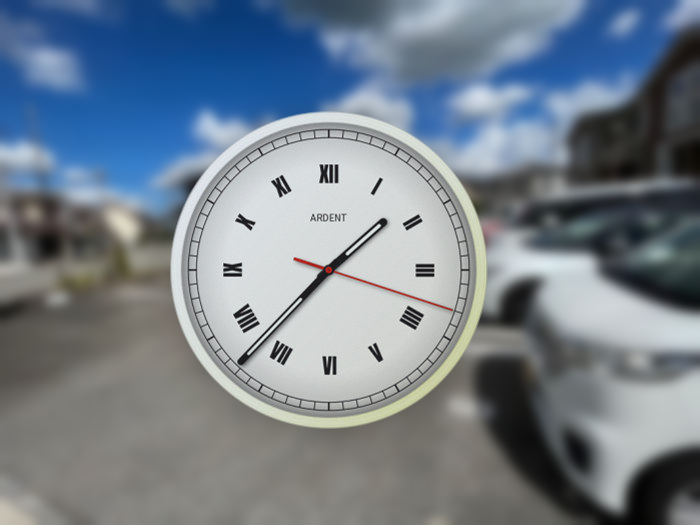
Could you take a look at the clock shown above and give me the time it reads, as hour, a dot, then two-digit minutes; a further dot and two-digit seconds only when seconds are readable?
1.37.18
